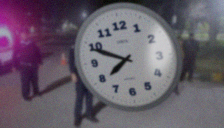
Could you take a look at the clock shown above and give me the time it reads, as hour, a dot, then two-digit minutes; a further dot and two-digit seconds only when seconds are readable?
7.49
